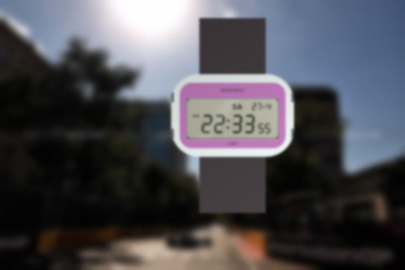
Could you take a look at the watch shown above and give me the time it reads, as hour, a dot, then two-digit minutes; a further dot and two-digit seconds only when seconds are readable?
22.33
